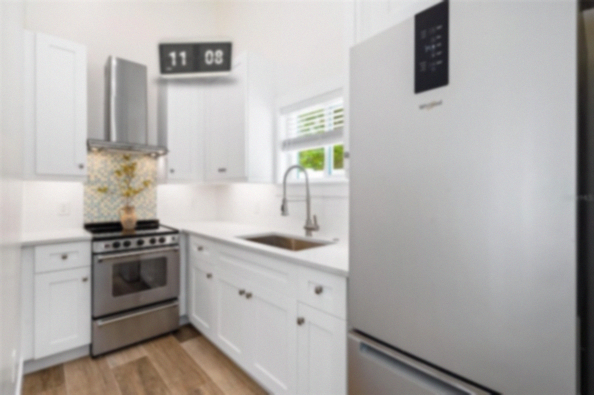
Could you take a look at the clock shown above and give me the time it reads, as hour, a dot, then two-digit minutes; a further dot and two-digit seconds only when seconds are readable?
11.08
